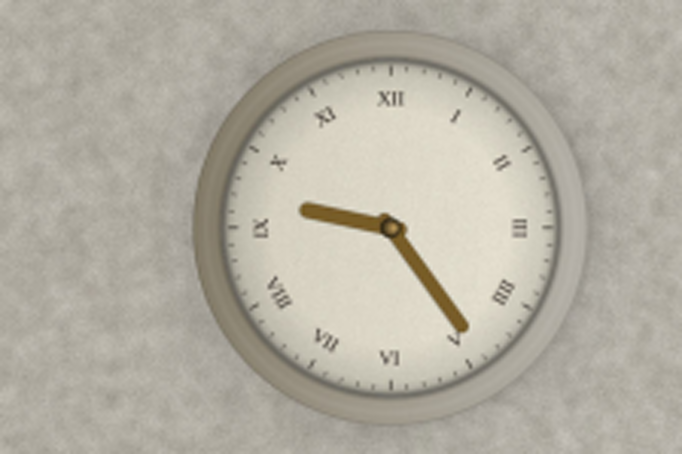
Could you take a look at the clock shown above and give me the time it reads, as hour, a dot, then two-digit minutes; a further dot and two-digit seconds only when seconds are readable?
9.24
